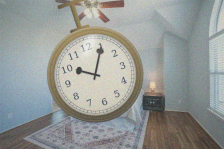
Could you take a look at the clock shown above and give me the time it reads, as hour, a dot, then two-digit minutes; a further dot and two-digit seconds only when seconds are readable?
10.05
